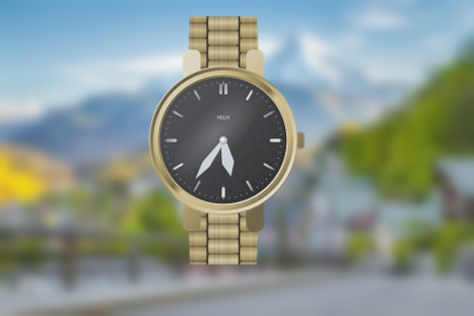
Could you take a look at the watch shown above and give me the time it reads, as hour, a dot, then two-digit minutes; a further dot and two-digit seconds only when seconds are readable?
5.36
